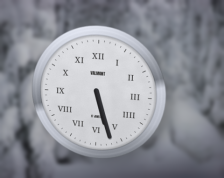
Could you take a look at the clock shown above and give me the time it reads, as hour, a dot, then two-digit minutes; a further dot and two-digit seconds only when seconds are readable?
5.27
